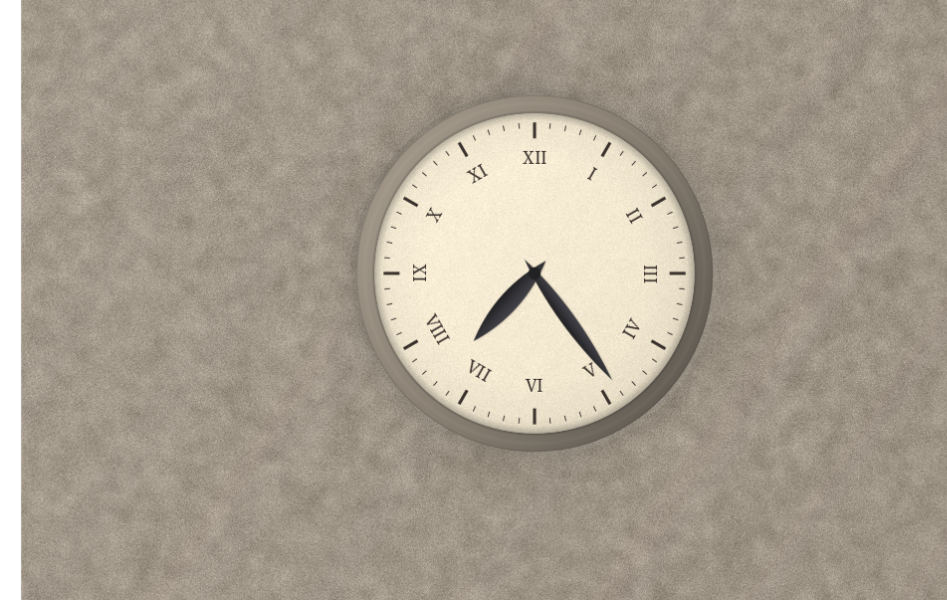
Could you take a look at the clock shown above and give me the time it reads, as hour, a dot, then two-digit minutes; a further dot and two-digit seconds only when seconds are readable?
7.24
